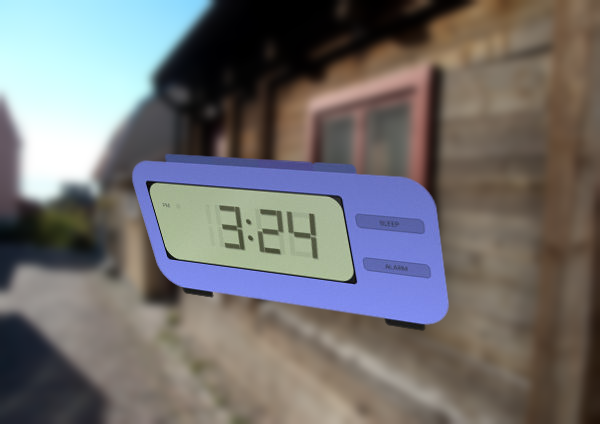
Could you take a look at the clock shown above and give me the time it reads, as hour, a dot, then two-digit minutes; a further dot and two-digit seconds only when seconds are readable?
3.24
